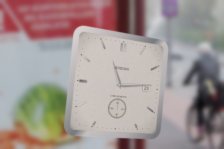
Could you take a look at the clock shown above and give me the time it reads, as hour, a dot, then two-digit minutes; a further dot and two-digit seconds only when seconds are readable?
11.14
